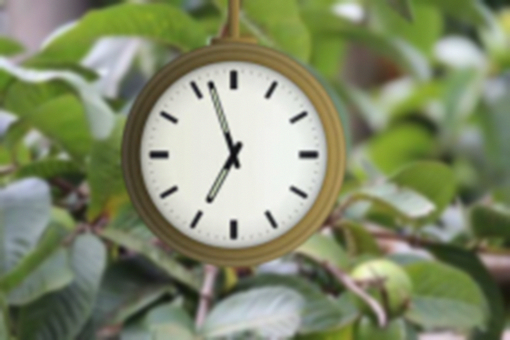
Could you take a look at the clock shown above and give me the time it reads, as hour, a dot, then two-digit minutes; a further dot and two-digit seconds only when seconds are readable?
6.57
